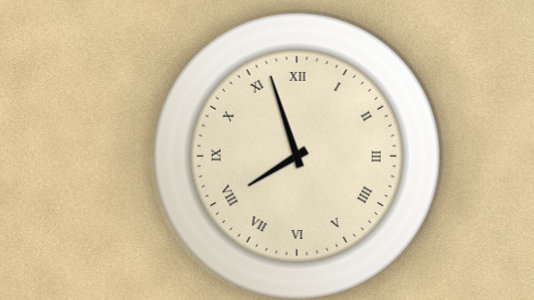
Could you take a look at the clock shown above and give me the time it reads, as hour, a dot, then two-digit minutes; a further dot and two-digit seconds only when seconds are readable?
7.57
